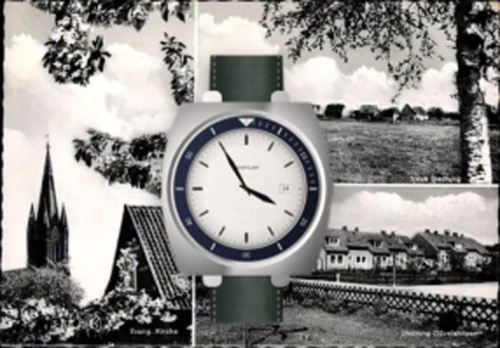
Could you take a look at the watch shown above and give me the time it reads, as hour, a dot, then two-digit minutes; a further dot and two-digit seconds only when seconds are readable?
3.55
